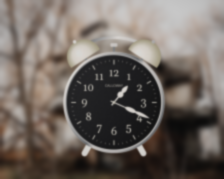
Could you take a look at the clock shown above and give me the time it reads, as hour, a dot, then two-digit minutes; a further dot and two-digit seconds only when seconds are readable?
1.19
